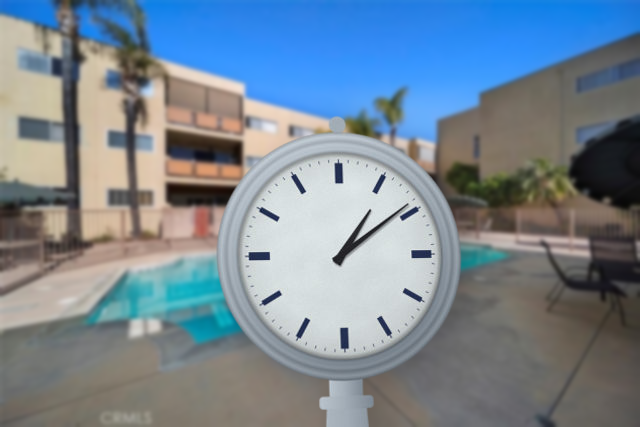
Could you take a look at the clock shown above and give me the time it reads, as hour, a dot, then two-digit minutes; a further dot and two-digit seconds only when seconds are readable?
1.09
